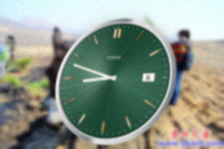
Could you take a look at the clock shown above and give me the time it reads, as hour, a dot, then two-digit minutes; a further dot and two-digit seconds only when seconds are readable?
8.48
